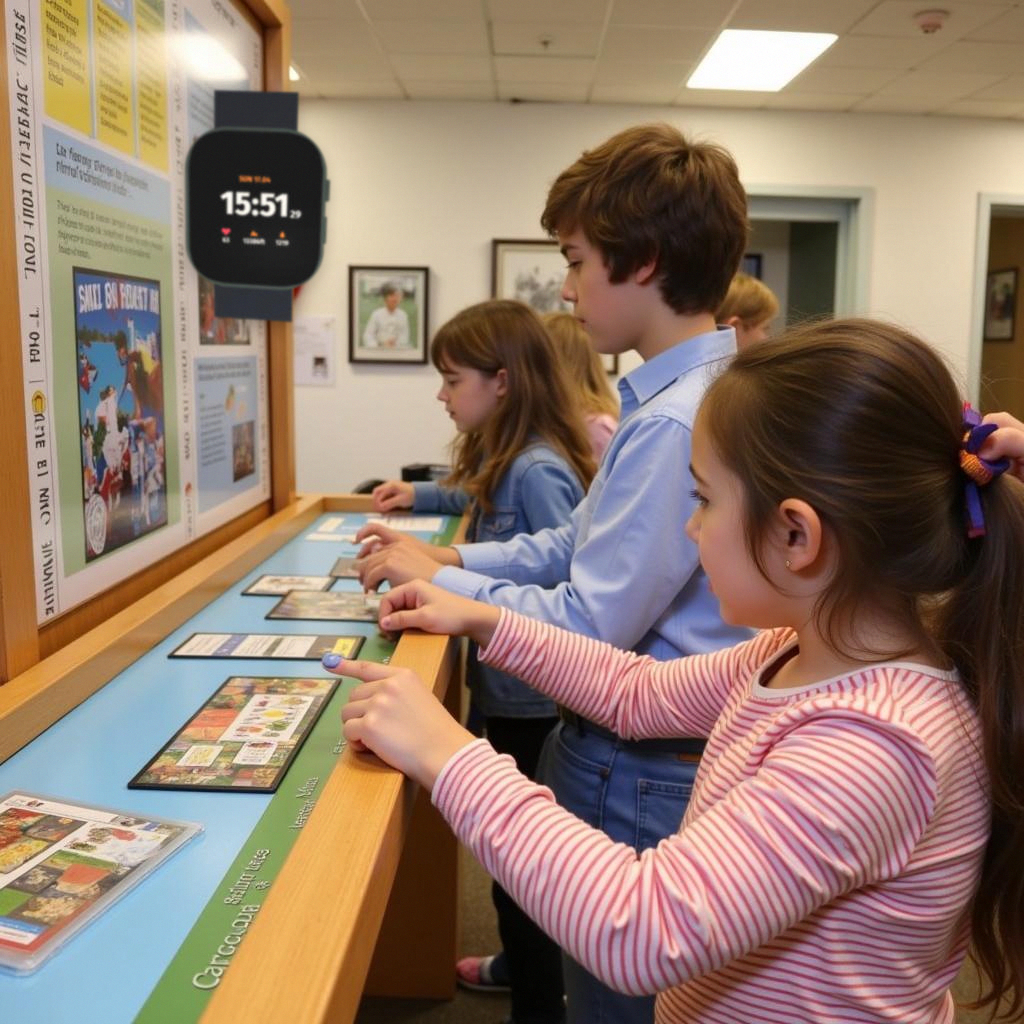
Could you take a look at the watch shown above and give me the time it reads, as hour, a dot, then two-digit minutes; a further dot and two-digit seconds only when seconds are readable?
15.51
